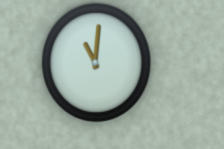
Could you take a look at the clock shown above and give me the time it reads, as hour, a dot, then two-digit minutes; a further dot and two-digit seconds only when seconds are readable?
11.01
